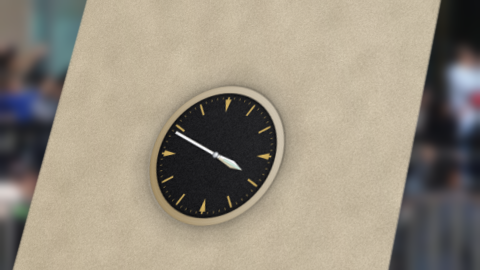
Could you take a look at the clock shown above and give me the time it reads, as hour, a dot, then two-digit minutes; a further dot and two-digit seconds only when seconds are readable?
3.49
